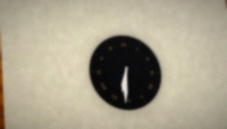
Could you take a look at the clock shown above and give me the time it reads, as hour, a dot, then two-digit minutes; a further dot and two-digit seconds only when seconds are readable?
6.31
